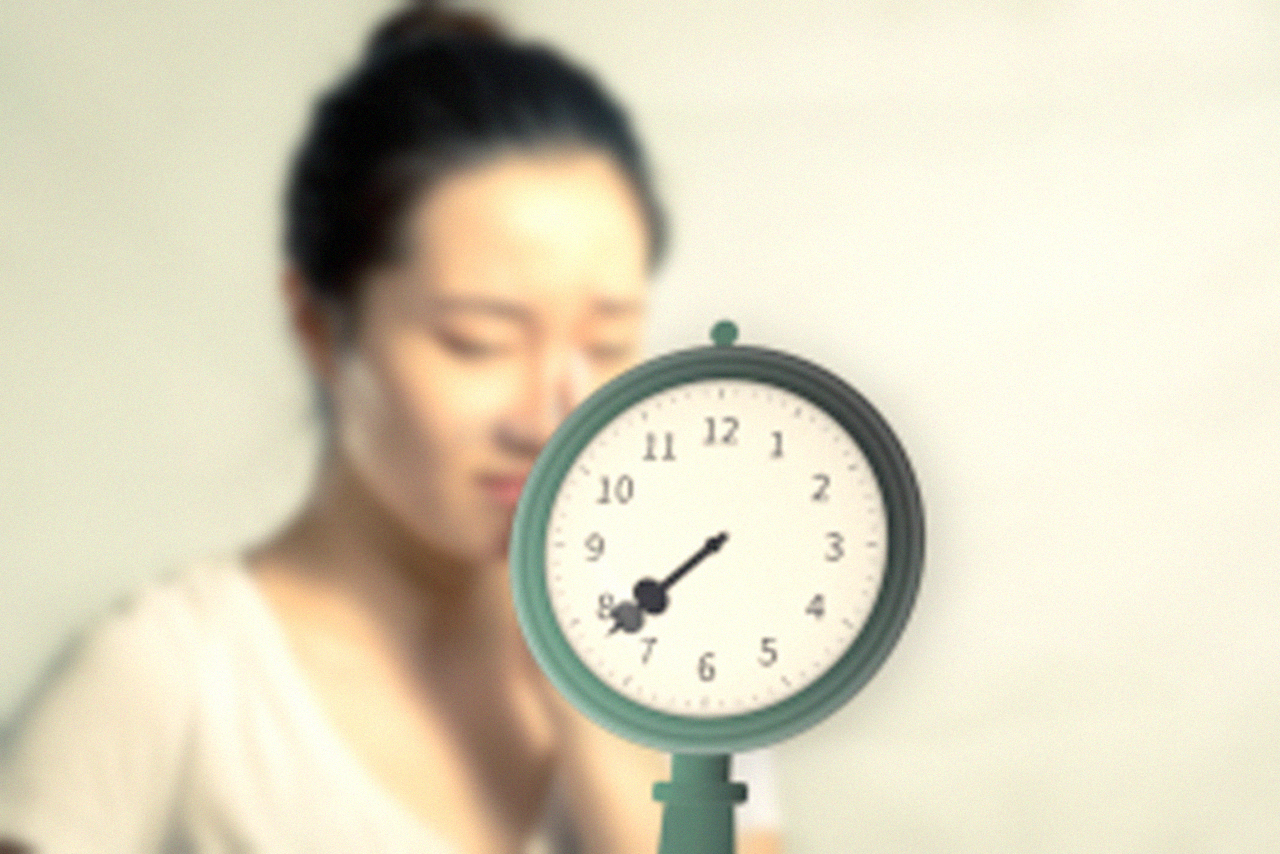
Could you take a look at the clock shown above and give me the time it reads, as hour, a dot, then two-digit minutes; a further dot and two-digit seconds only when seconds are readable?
7.38
